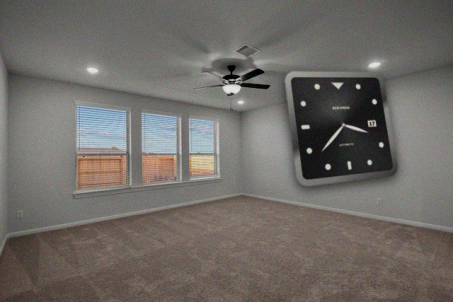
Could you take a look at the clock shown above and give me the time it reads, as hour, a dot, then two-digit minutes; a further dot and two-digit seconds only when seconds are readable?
3.38
